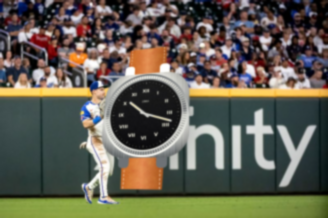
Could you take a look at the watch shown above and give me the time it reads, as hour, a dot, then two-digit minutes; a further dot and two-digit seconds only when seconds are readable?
10.18
